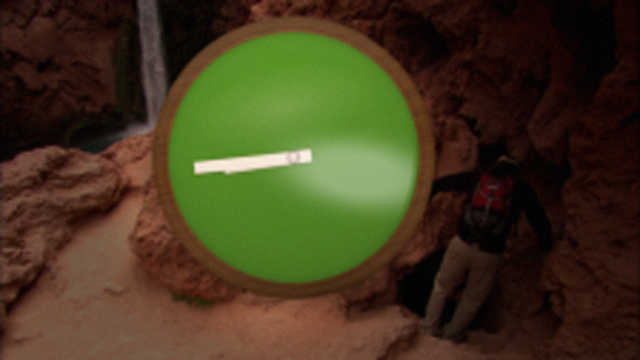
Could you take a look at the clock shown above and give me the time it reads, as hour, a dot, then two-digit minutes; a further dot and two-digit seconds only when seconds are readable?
8.44
